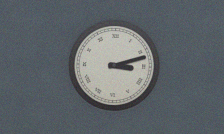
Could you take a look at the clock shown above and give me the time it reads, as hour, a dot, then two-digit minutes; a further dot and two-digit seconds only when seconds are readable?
3.12
